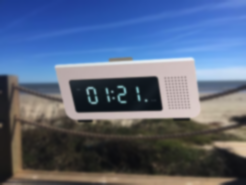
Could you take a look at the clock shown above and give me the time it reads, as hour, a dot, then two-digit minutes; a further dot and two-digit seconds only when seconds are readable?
1.21
